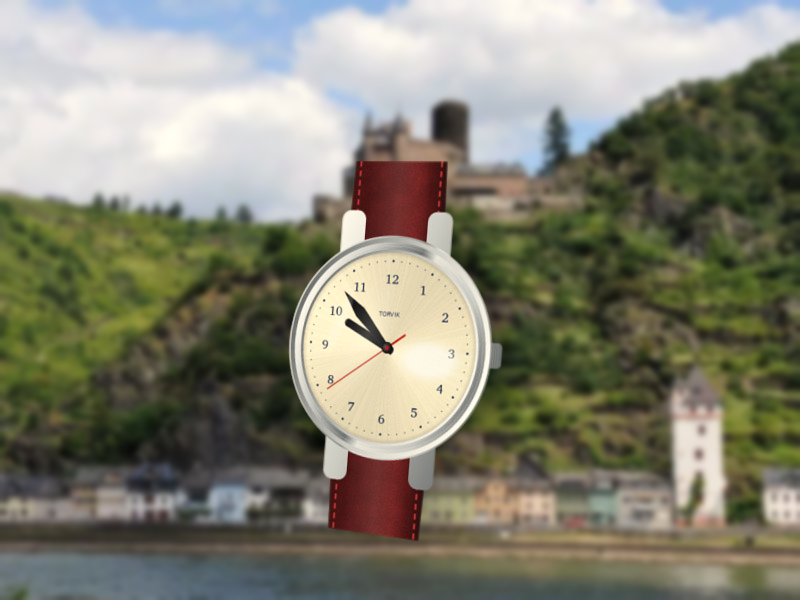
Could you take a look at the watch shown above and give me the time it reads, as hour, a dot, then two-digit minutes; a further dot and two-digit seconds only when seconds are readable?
9.52.39
